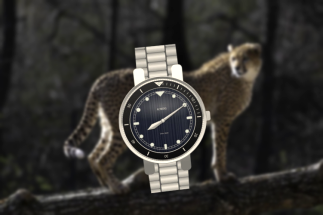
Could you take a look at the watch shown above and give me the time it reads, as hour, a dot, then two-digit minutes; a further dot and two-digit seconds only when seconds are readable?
8.10
